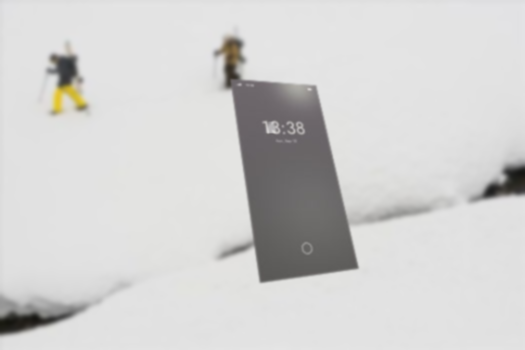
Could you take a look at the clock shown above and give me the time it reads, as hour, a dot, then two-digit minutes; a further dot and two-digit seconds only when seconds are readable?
13.38
